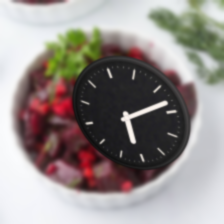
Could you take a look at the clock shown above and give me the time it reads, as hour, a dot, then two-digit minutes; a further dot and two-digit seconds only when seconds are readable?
6.13
